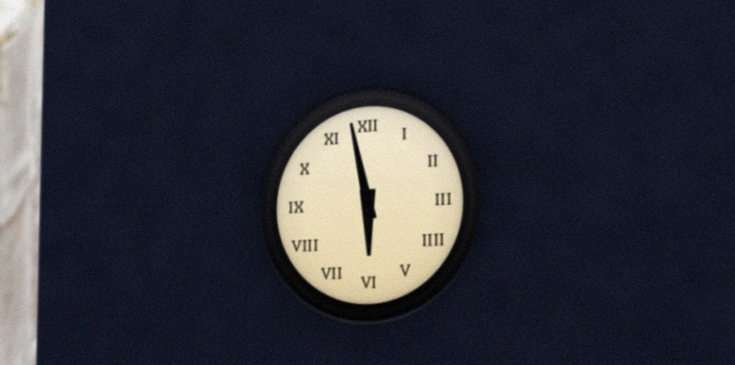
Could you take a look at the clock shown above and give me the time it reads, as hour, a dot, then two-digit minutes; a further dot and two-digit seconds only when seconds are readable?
5.58
